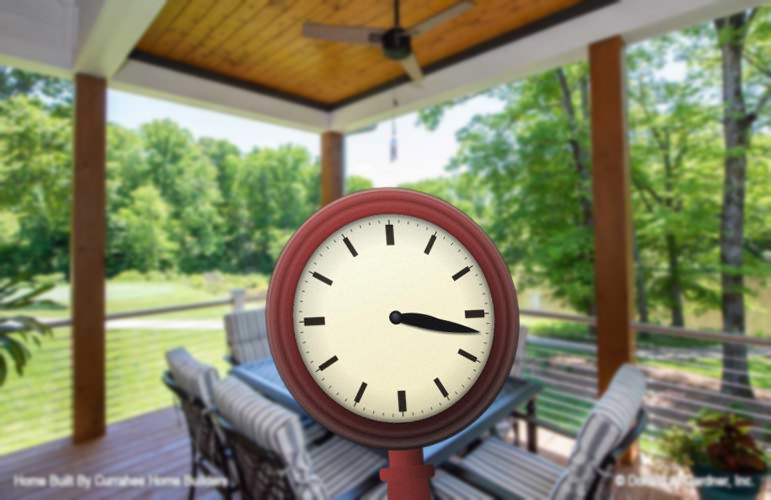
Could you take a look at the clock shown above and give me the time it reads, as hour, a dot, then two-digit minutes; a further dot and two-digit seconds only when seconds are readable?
3.17
